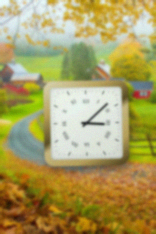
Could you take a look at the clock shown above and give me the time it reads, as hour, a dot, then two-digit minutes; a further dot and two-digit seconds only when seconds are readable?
3.08
